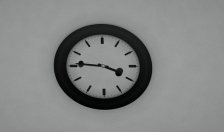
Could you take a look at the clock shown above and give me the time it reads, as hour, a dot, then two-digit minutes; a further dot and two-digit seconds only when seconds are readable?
3.46
